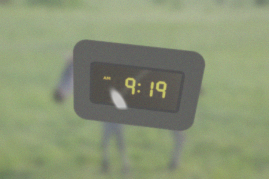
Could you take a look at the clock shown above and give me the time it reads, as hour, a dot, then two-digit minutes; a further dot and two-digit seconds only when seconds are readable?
9.19
